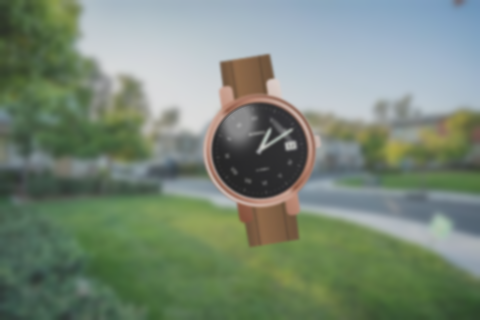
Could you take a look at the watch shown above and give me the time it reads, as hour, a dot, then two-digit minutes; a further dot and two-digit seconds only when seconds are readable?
1.11
